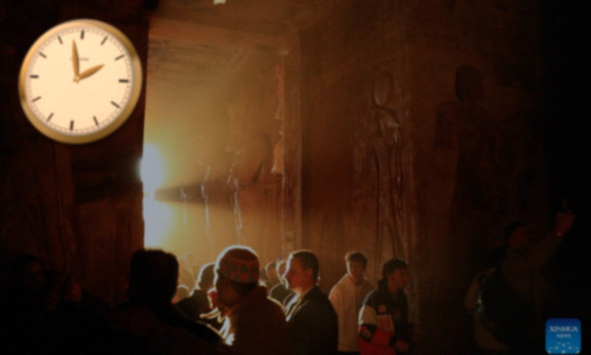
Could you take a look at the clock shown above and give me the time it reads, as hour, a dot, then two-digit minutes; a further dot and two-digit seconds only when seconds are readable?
1.58
